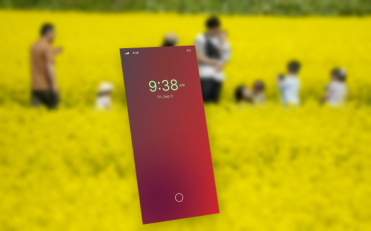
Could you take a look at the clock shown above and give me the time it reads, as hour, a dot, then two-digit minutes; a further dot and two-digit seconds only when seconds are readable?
9.38
